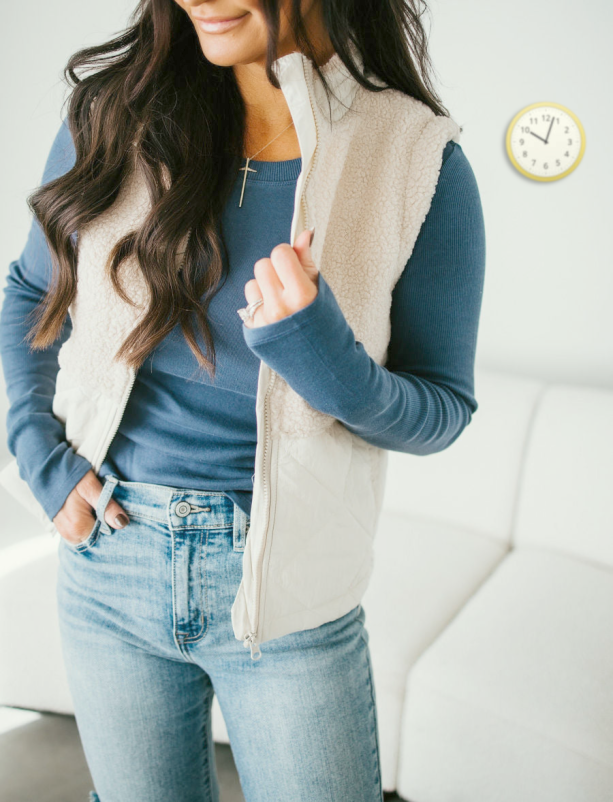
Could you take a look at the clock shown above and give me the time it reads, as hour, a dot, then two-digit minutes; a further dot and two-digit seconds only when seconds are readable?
10.03
